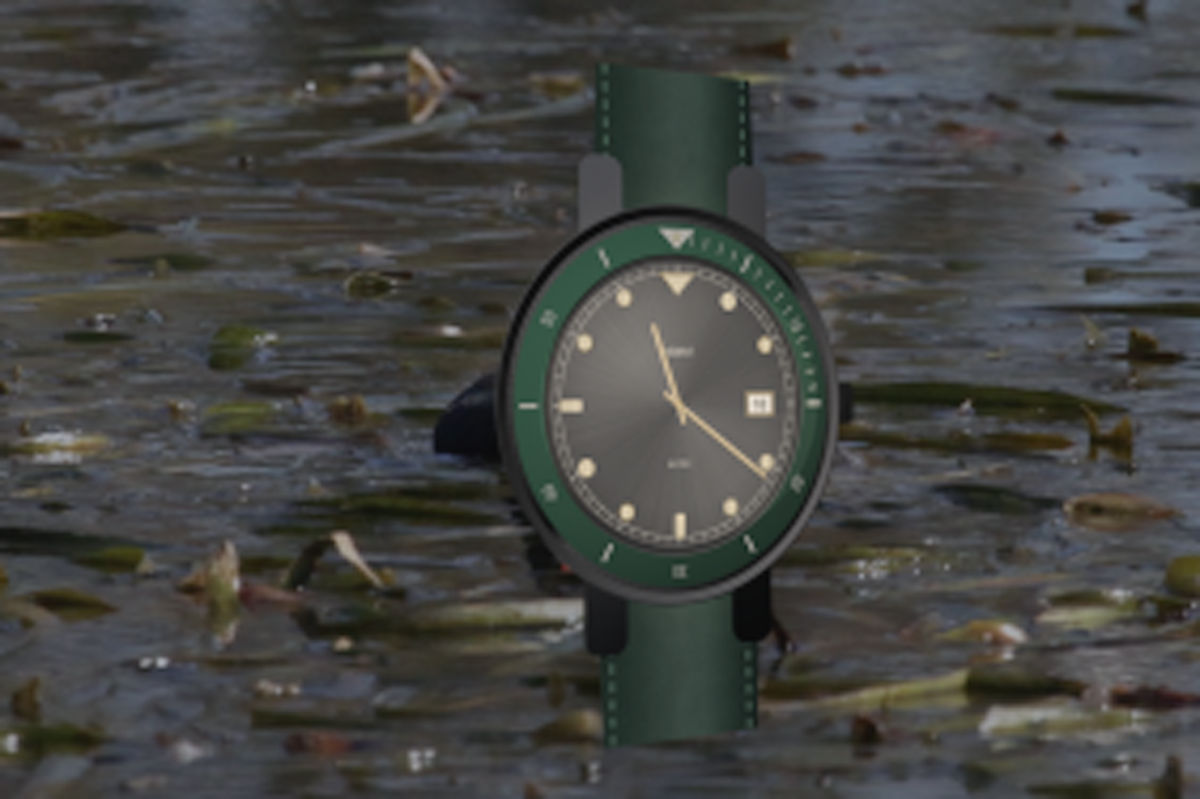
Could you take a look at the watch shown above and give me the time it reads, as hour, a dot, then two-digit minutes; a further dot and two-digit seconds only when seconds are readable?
11.21
